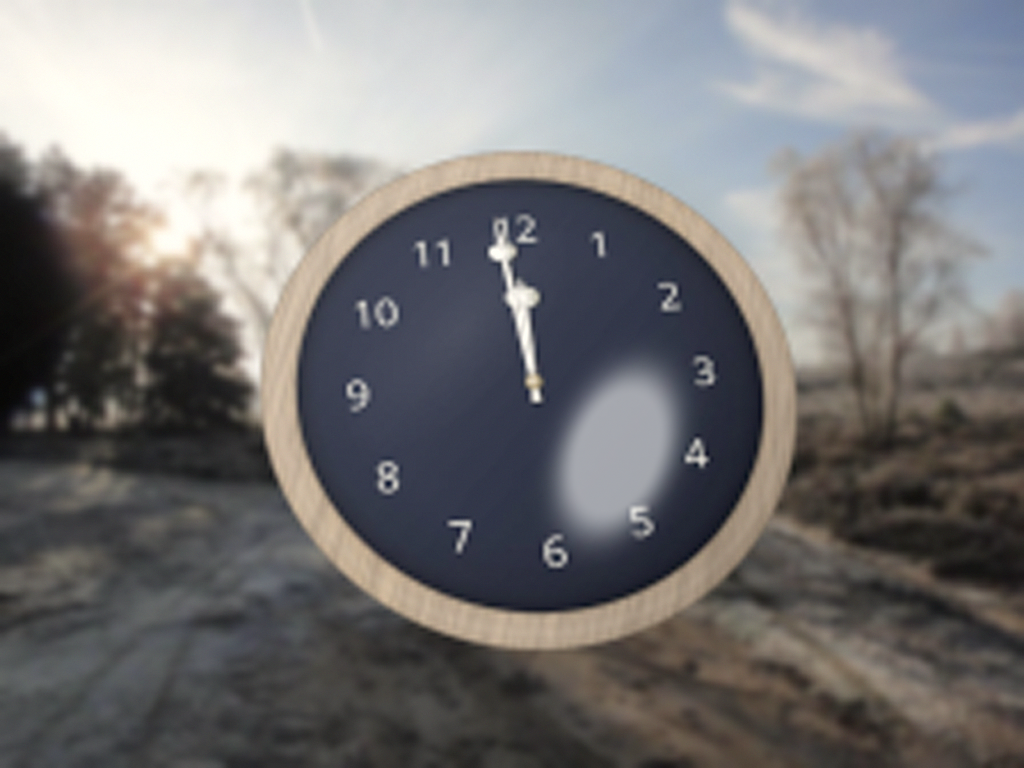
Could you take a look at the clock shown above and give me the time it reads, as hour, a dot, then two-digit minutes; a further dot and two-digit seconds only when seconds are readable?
11.59
